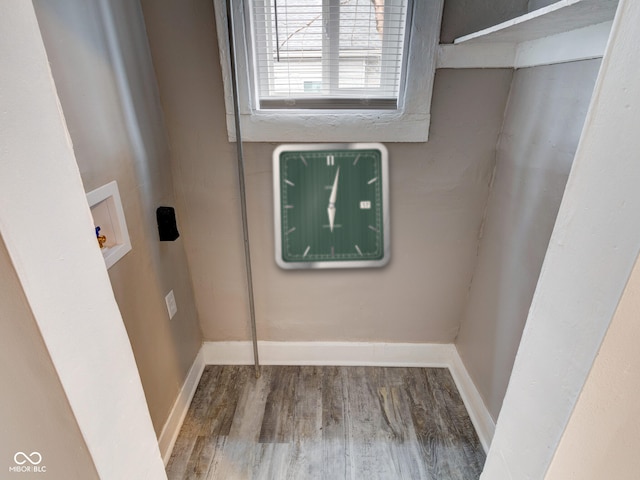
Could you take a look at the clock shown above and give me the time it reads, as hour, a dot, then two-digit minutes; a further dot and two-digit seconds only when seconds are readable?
6.02
